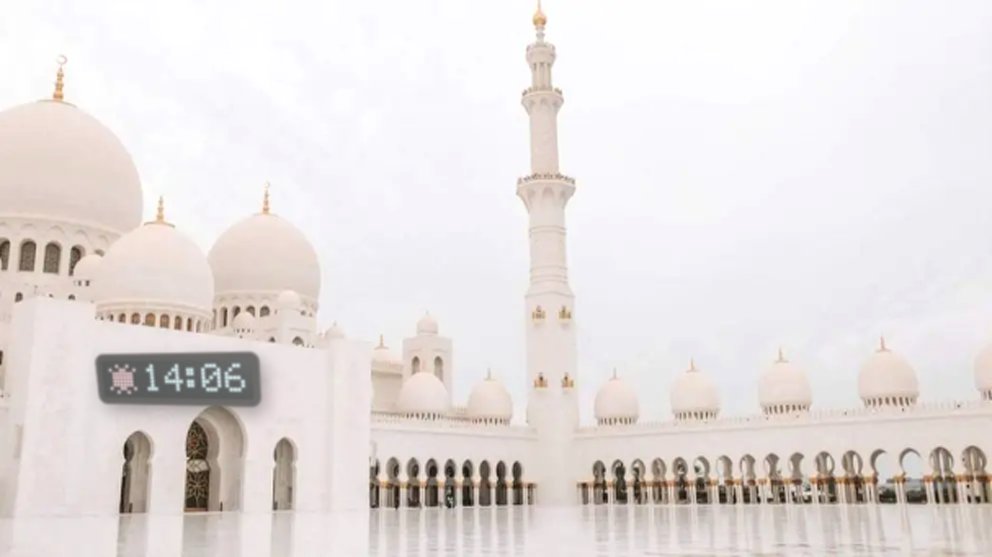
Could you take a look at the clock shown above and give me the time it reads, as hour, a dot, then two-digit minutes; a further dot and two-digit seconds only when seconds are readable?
14.06
